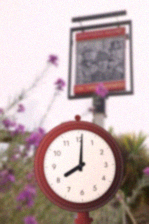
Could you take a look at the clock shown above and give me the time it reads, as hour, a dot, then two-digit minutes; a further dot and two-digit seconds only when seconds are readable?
8.01
